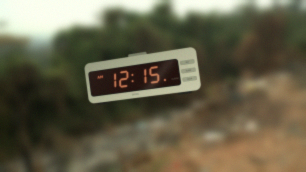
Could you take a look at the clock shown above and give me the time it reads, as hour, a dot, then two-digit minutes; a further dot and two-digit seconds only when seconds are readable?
12.15
